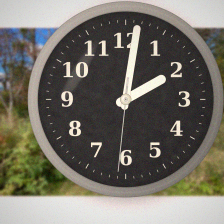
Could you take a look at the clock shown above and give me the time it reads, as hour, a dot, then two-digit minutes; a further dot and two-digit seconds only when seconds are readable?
2.01.31
